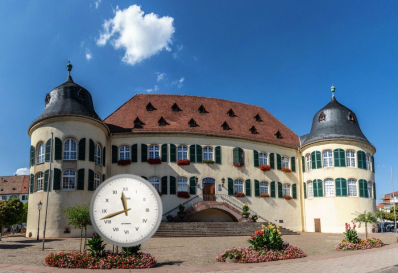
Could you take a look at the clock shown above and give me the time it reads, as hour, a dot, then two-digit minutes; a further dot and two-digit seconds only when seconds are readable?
11.42
